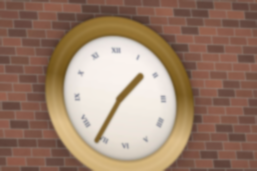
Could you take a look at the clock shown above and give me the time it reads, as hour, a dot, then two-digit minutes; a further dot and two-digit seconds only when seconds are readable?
1.36
